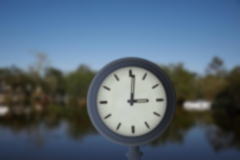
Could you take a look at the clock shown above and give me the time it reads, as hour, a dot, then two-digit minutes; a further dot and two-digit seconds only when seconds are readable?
3.01
